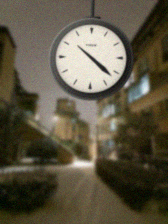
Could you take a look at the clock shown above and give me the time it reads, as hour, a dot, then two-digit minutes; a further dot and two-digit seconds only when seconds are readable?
10.22
